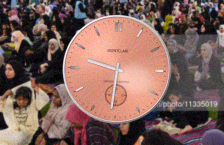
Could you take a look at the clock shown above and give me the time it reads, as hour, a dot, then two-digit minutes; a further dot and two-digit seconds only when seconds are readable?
9.31
